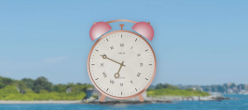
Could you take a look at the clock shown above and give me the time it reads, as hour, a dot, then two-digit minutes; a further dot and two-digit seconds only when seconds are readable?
6.49
